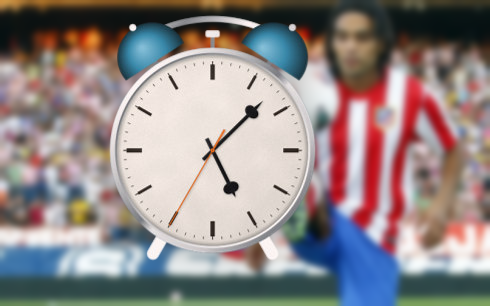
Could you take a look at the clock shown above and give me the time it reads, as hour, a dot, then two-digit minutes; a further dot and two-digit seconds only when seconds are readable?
5.07.35
